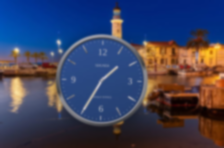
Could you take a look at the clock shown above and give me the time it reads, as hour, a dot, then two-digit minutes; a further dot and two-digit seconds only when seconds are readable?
1.35
